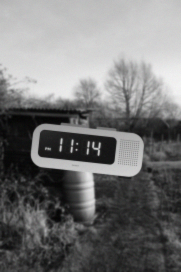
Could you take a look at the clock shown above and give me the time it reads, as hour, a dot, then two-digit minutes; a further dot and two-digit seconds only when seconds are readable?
11.14
